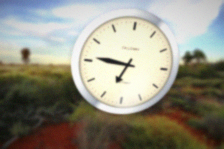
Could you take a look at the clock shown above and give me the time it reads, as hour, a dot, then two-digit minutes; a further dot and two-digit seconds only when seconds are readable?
6.46
